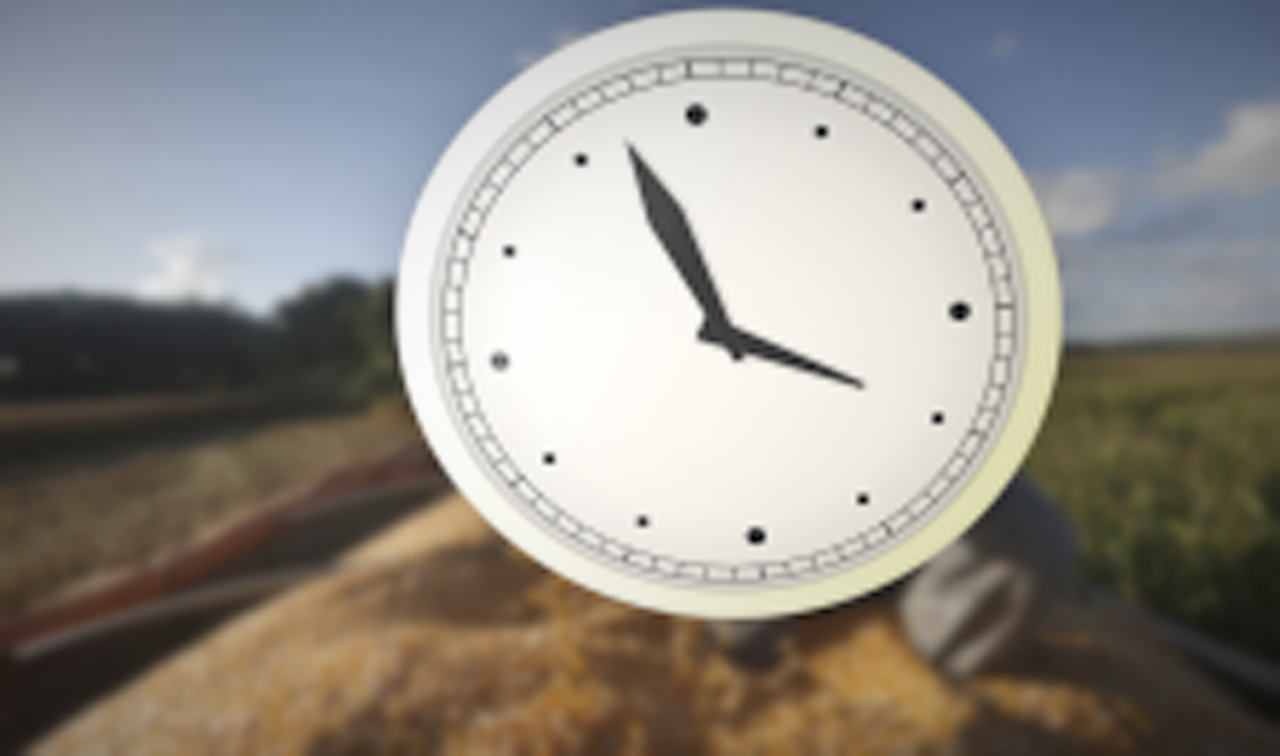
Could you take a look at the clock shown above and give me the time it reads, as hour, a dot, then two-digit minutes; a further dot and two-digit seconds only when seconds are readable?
3.57
